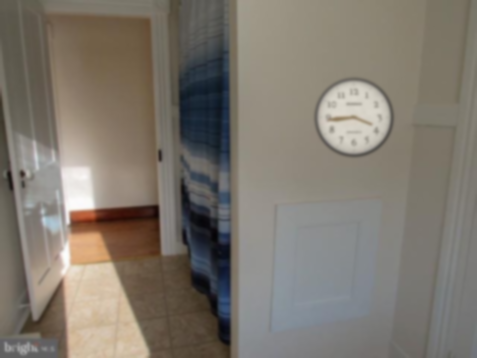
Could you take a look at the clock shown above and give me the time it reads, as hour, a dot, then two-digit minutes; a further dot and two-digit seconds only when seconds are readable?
3.44
